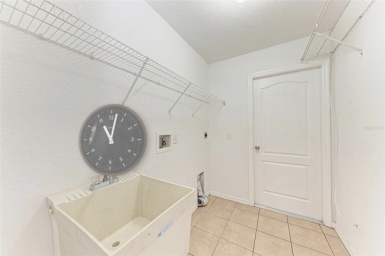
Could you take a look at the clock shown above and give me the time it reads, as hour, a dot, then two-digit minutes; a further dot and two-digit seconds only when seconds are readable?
11.02
